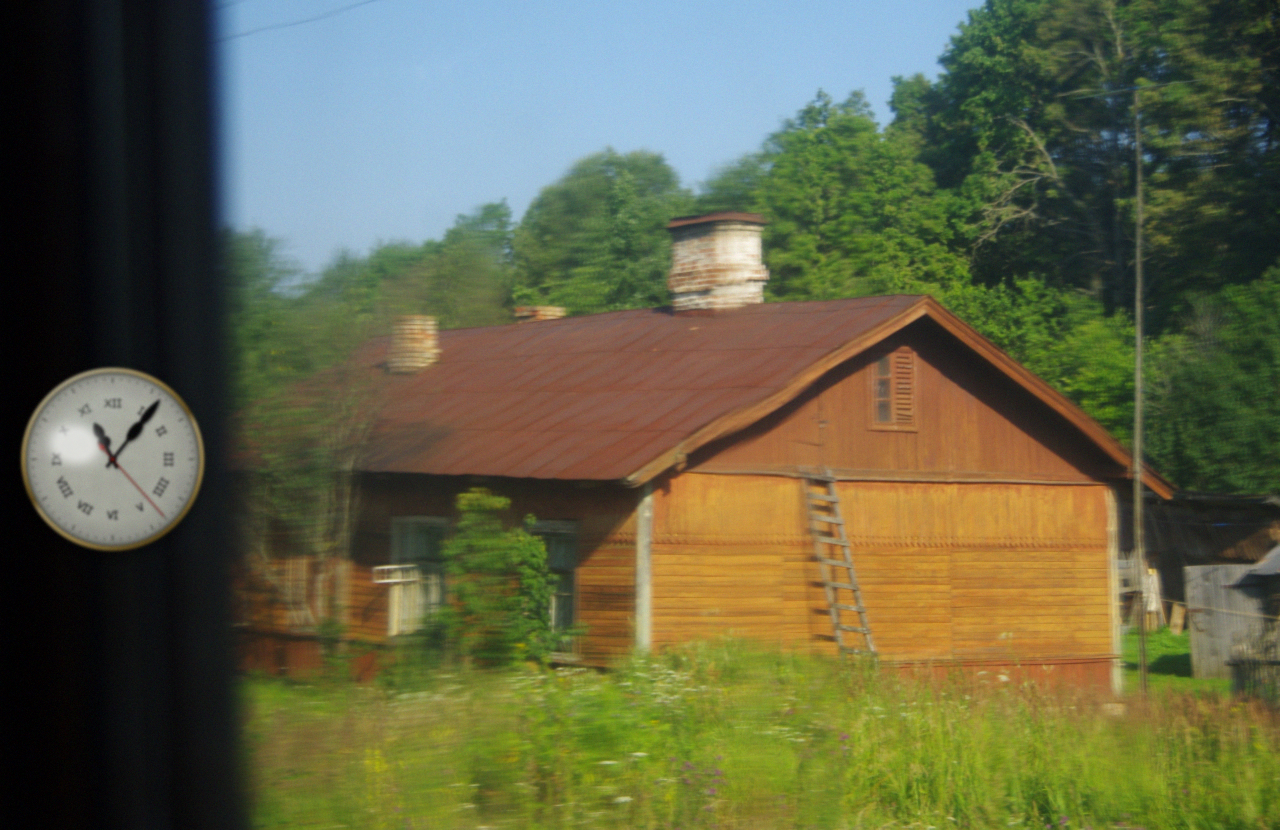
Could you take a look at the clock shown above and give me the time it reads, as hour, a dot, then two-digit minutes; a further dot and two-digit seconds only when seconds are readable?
11.06.23
